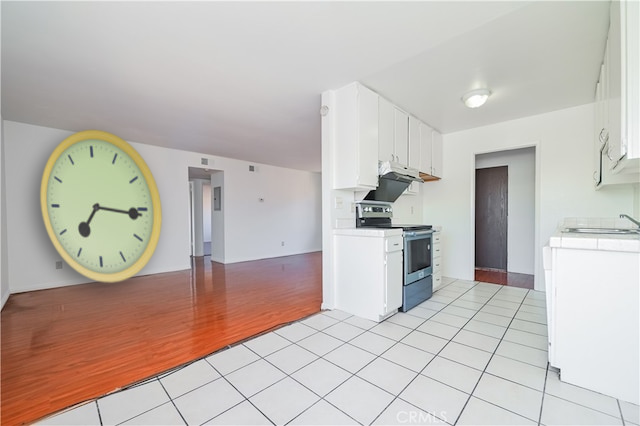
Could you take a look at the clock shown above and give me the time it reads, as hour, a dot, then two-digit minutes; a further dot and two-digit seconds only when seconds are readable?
7.16
